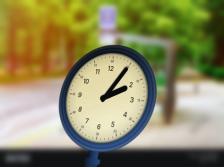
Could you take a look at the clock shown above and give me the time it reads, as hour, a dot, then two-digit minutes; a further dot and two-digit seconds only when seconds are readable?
2.05
